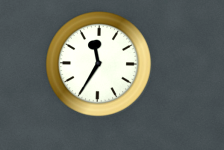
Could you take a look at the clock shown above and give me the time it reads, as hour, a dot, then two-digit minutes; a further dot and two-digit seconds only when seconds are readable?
11.35
